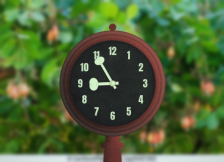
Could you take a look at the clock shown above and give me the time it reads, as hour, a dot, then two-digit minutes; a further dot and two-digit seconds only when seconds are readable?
8.55
